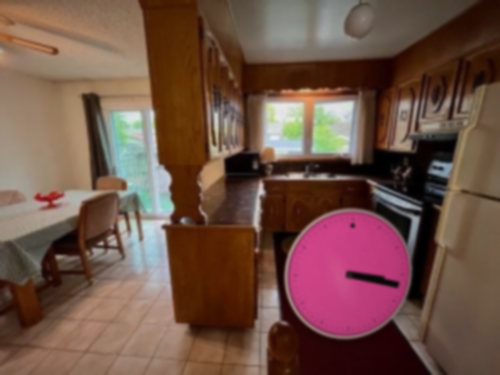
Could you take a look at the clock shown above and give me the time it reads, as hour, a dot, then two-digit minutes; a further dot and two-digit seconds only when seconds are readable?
3.17
